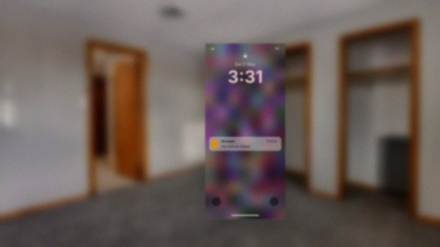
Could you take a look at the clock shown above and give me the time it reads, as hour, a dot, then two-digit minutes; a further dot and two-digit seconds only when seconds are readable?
3.31
